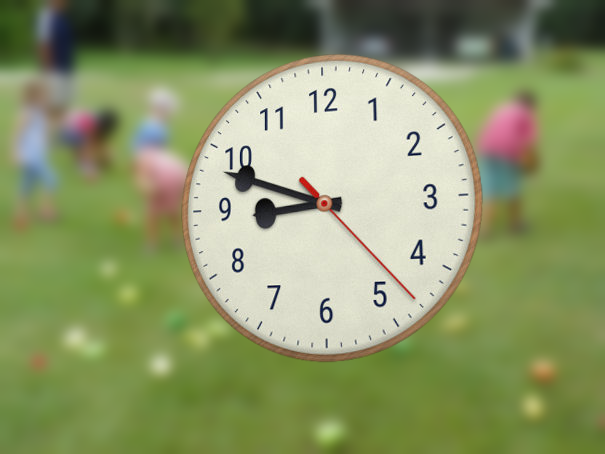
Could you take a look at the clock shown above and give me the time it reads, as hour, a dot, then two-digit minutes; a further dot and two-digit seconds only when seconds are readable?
8.48.23
